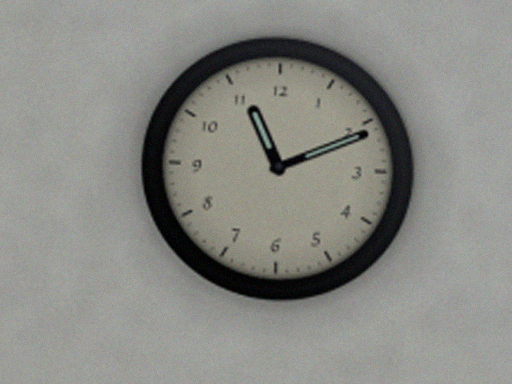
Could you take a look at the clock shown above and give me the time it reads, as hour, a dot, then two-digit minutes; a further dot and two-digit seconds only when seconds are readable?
11.11
